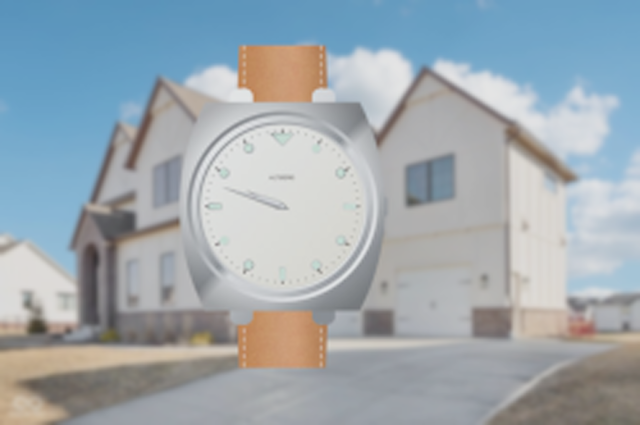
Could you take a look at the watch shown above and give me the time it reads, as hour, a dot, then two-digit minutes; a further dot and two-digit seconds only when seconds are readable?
9.48
